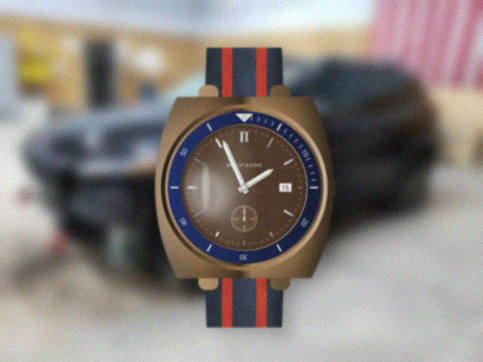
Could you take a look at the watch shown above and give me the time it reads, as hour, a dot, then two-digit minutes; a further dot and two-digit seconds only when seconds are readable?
1.56
